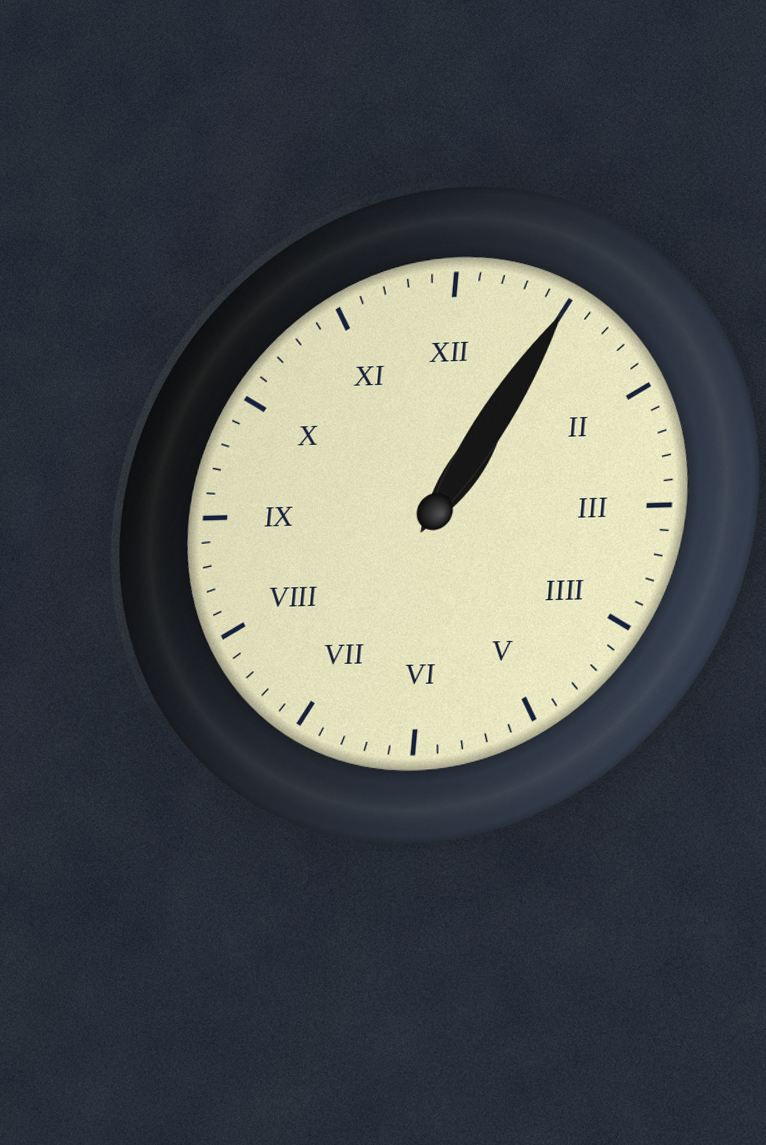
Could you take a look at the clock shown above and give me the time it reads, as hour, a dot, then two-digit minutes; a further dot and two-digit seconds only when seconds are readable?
1.05
